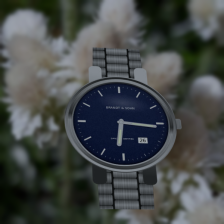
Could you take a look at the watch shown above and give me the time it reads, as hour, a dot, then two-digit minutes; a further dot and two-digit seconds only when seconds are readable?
6.16
